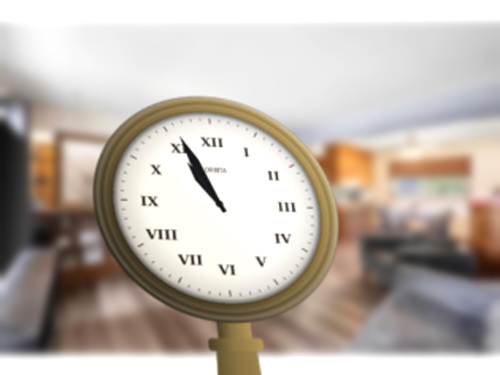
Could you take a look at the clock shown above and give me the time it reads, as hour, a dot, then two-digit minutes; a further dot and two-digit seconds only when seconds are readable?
10.56
